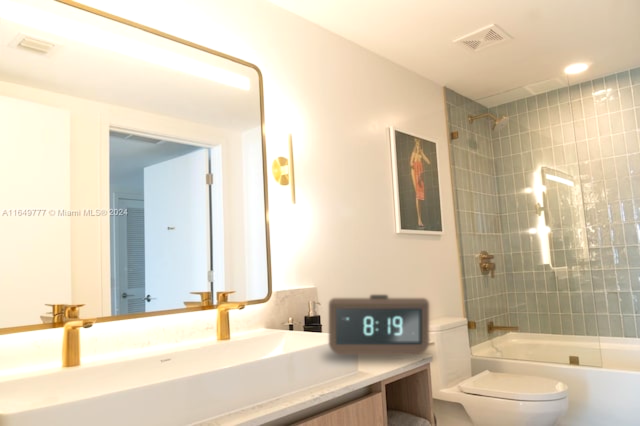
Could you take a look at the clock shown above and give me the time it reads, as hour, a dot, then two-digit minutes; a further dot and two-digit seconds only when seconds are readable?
8.19
